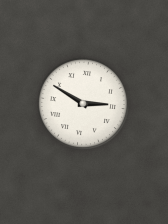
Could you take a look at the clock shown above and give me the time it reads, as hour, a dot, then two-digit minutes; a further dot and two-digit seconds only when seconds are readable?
2.49
